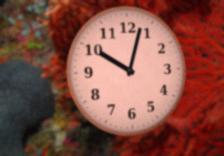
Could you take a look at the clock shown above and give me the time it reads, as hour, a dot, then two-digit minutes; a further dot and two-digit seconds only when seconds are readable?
10.03
